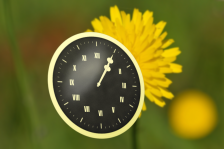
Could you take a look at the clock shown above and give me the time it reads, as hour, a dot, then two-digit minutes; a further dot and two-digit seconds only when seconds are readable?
1.05
